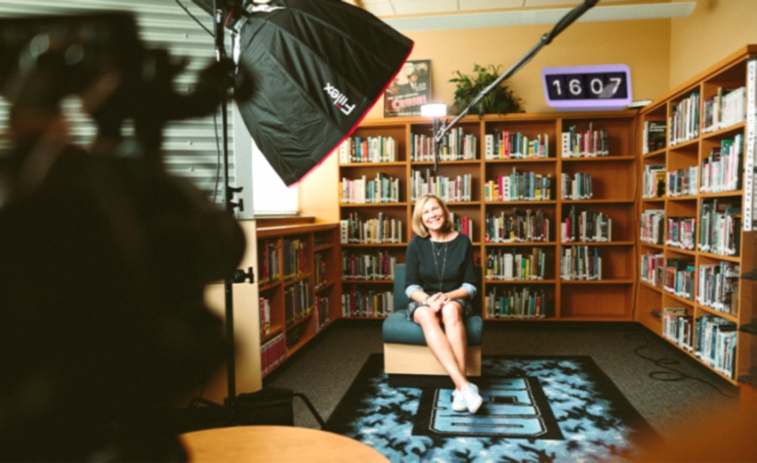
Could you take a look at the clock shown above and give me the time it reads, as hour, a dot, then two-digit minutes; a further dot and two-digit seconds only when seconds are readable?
16.07
